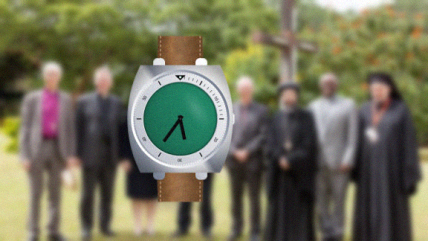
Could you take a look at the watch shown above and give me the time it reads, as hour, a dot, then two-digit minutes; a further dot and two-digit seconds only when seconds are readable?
5.36
